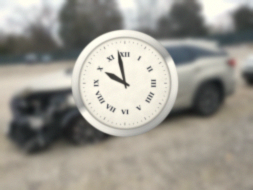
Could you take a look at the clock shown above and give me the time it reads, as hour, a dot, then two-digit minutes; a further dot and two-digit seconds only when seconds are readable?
9.58
